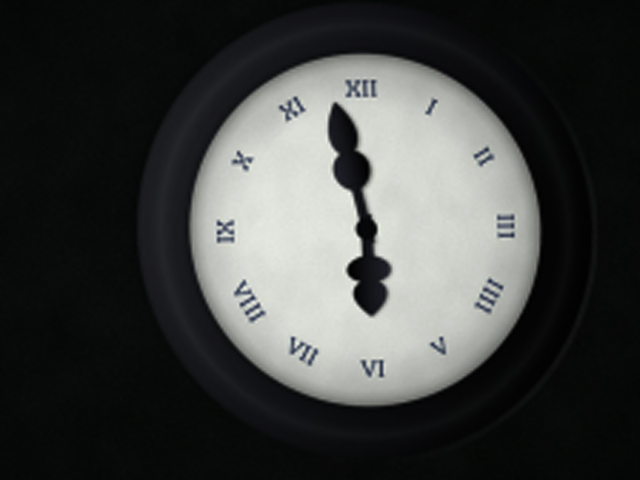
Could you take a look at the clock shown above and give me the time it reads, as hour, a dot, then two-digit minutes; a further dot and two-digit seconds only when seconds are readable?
5.58
